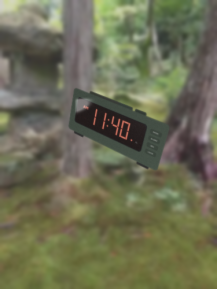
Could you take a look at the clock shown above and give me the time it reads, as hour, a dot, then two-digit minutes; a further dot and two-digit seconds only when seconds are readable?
11.40
